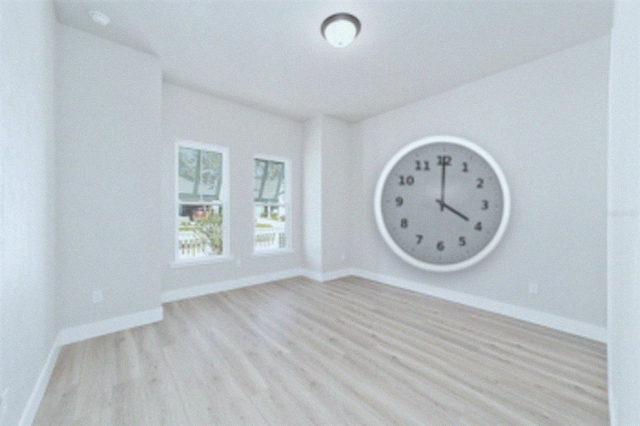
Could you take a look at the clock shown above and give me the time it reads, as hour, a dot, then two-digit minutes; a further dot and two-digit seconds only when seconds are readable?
4.00
